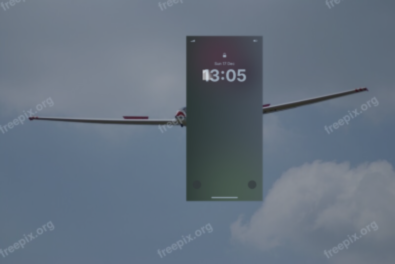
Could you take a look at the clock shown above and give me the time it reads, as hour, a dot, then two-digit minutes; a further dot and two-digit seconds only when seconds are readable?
13.05
